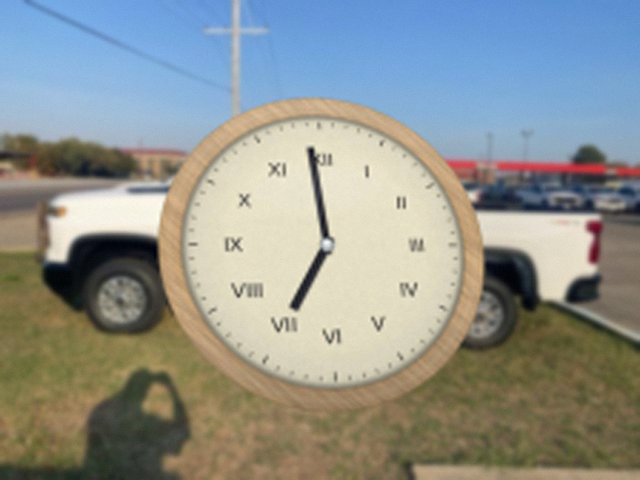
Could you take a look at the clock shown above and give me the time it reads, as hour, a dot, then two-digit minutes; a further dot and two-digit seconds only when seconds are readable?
6.59
